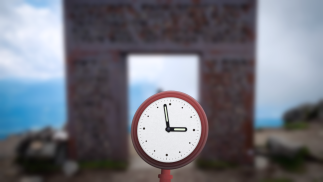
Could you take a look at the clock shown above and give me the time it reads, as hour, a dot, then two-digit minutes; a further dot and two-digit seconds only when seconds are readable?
2.58
